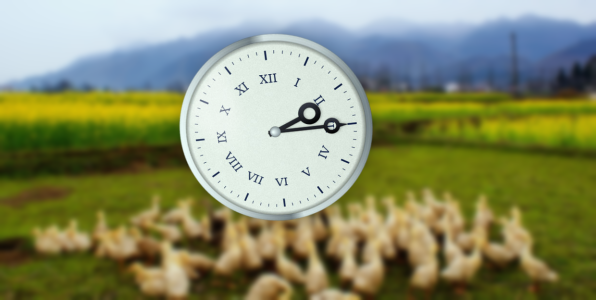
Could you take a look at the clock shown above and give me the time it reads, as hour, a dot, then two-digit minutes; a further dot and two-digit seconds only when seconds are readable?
2.15
